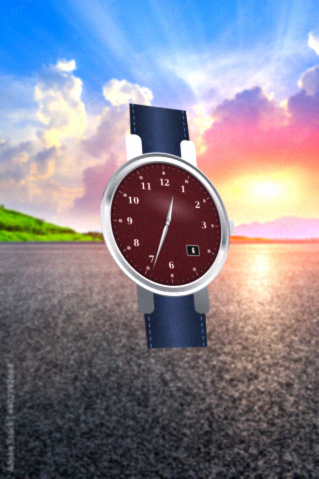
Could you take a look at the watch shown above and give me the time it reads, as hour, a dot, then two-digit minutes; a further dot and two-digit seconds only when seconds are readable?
12.34
